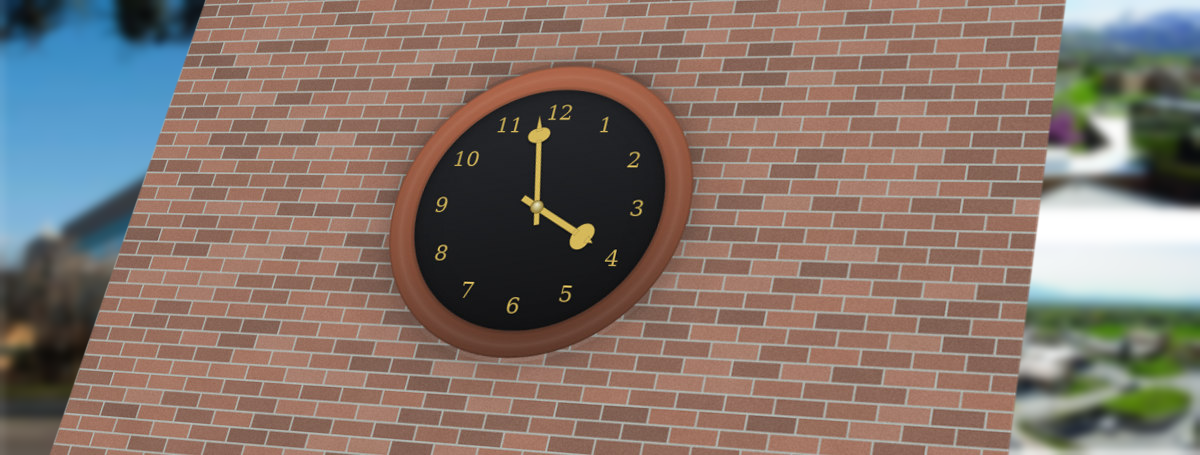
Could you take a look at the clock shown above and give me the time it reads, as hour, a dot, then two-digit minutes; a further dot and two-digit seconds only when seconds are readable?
3.58
